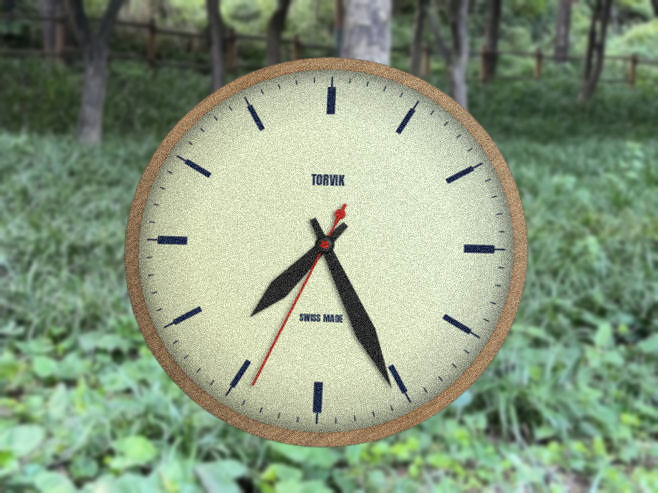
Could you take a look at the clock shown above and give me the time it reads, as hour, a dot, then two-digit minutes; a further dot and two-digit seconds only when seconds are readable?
7.25.34
